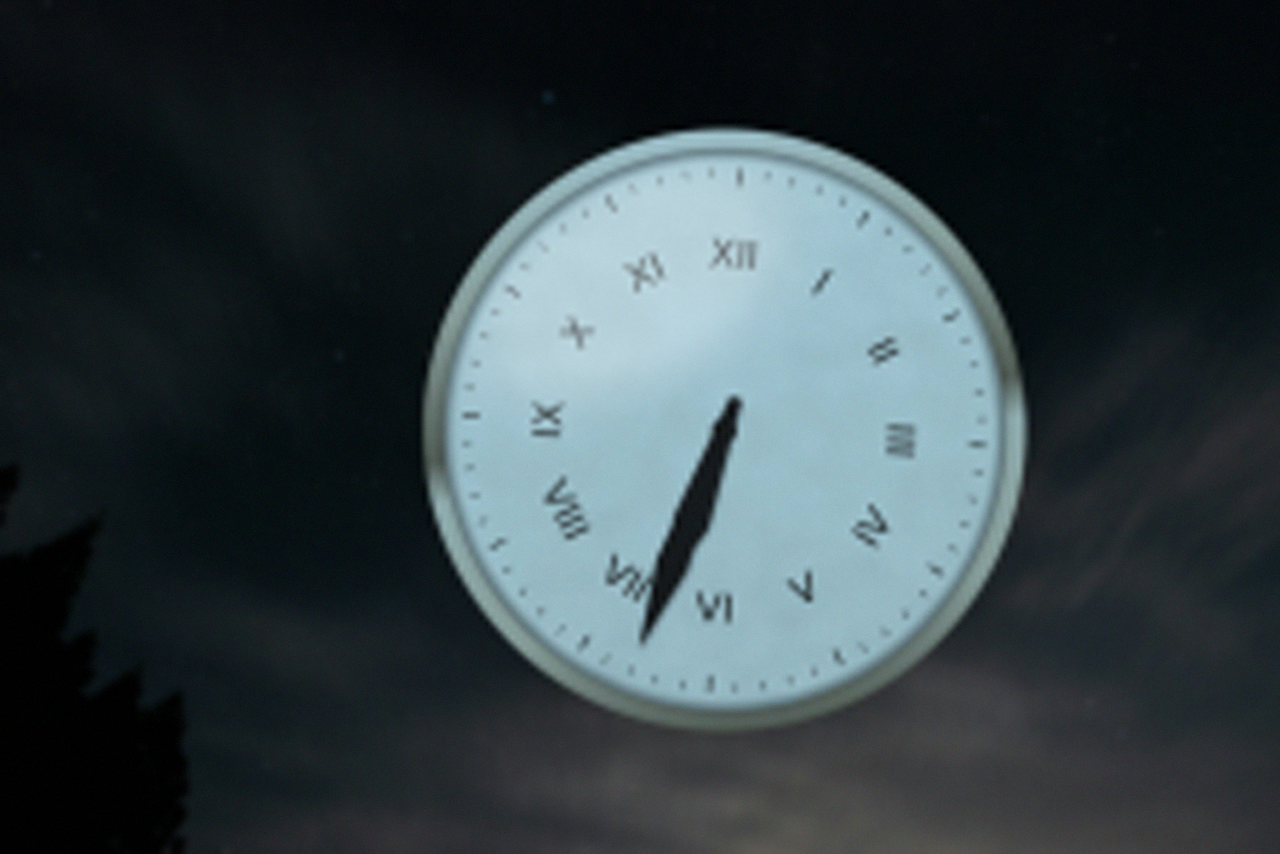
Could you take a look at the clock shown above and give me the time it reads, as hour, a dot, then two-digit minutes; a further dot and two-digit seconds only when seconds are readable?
6.33
